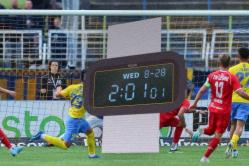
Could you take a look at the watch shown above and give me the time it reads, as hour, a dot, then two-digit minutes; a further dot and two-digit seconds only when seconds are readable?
2.01.01
